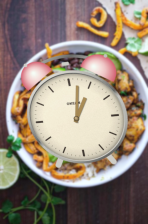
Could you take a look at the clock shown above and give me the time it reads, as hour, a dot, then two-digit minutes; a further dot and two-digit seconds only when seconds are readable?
1.02
